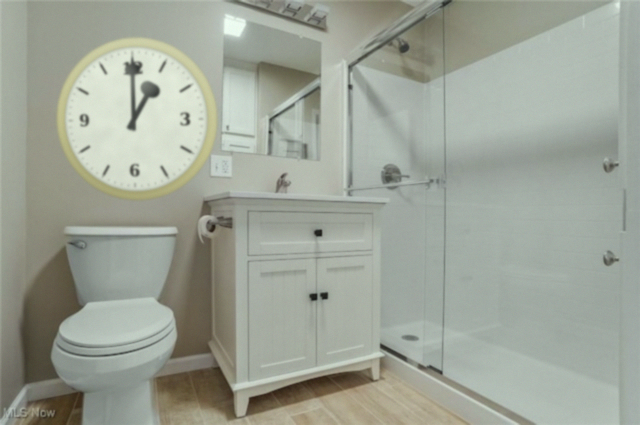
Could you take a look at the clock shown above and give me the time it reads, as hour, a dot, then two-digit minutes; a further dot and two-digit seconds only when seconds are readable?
1.00
